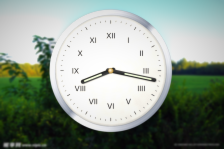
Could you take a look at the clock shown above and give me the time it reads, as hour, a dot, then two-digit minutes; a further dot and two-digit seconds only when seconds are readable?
8.17
